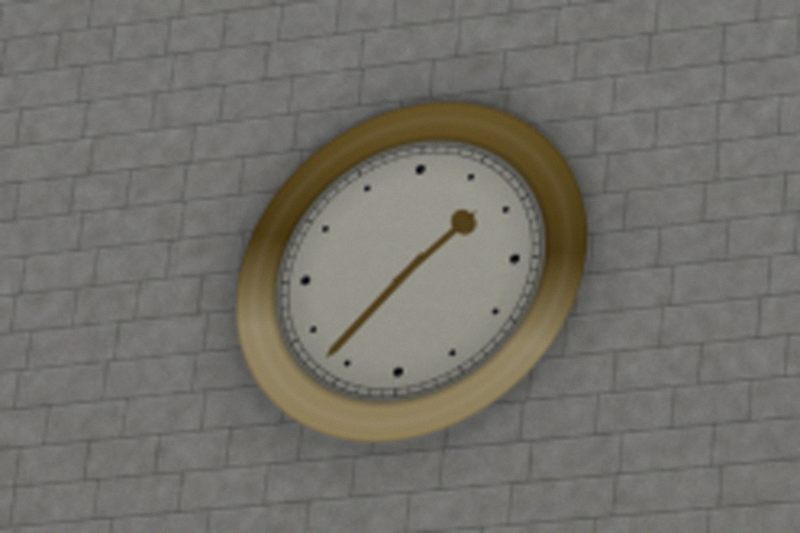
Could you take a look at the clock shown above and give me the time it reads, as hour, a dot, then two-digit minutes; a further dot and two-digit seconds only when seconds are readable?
1.37
